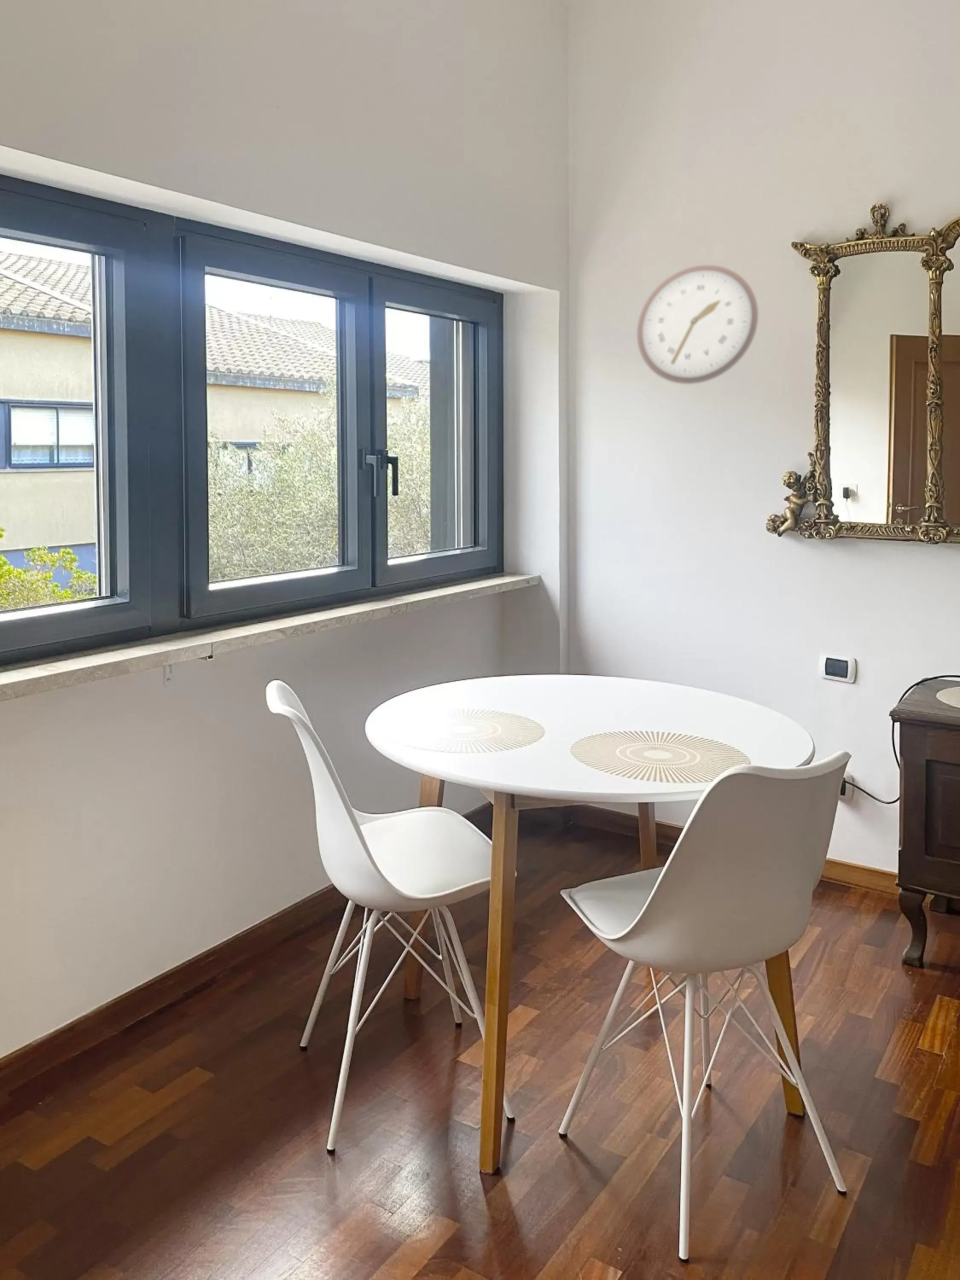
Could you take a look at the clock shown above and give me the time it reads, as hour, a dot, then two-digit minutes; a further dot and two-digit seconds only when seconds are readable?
1.33
